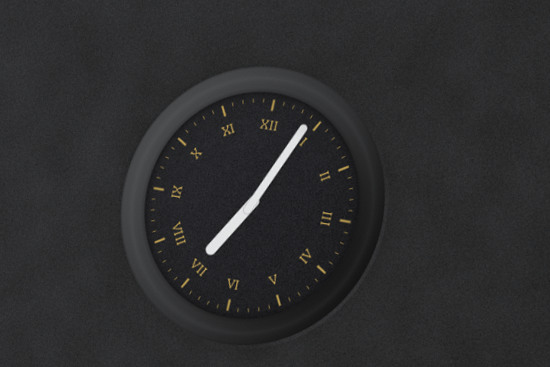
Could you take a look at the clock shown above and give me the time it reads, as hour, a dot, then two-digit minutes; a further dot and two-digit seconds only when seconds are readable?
7.04
